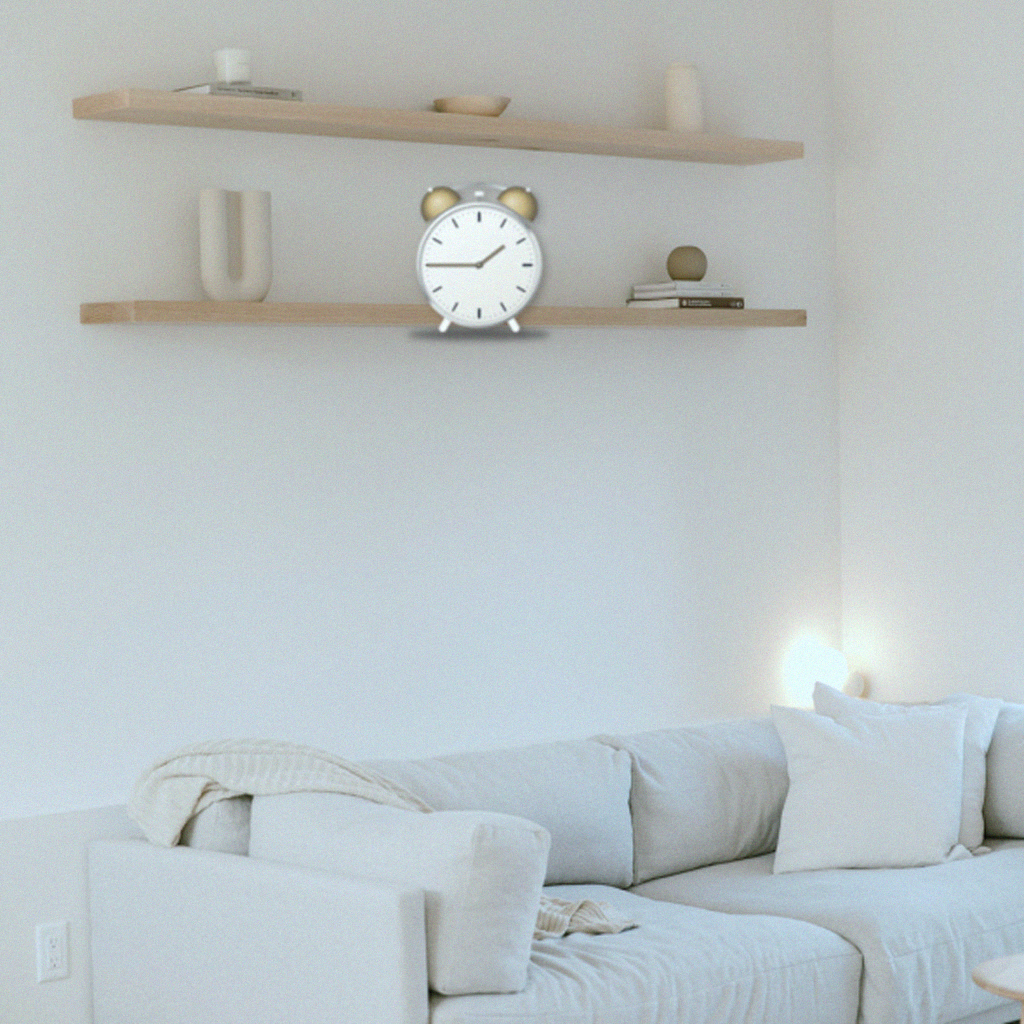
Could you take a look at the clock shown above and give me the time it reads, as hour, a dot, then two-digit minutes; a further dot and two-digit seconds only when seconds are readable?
1.45
